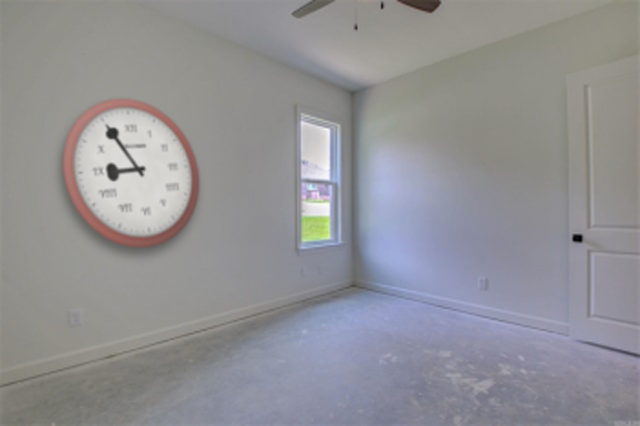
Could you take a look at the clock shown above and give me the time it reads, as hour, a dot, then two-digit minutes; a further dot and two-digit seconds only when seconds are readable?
8.55
